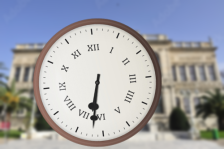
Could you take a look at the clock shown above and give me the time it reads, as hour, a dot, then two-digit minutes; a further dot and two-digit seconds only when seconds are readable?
6.32
